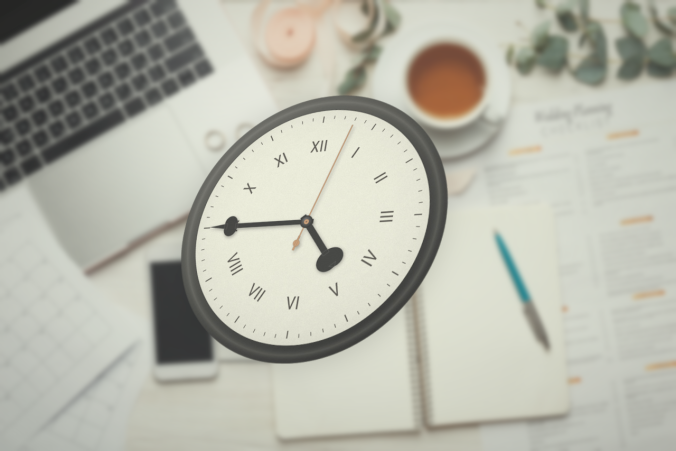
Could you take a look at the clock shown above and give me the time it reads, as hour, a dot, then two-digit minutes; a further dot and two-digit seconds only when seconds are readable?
4.45.03
